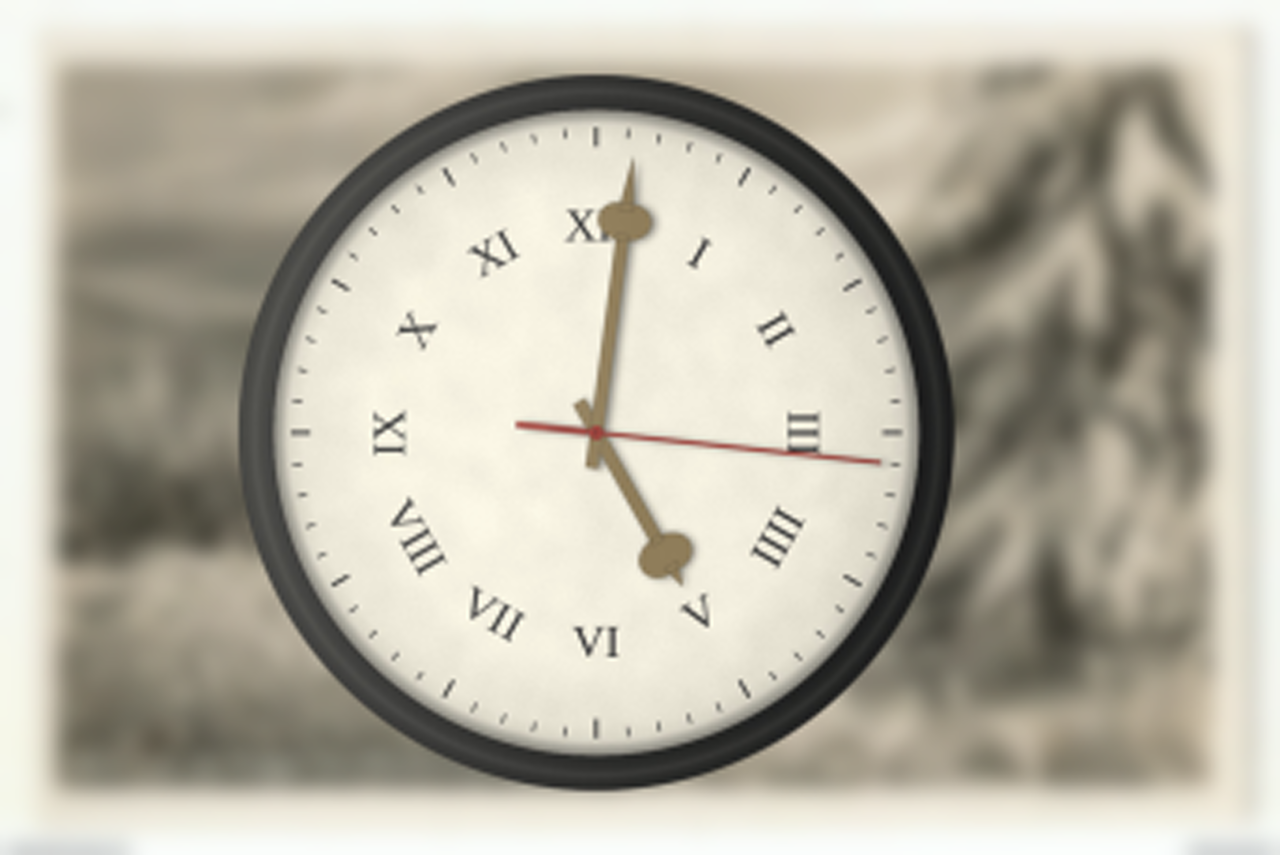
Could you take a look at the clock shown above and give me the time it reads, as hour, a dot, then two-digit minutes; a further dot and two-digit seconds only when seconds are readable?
5.01.16
